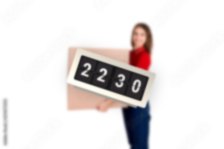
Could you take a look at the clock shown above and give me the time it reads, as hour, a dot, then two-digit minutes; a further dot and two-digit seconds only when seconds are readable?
22.30
